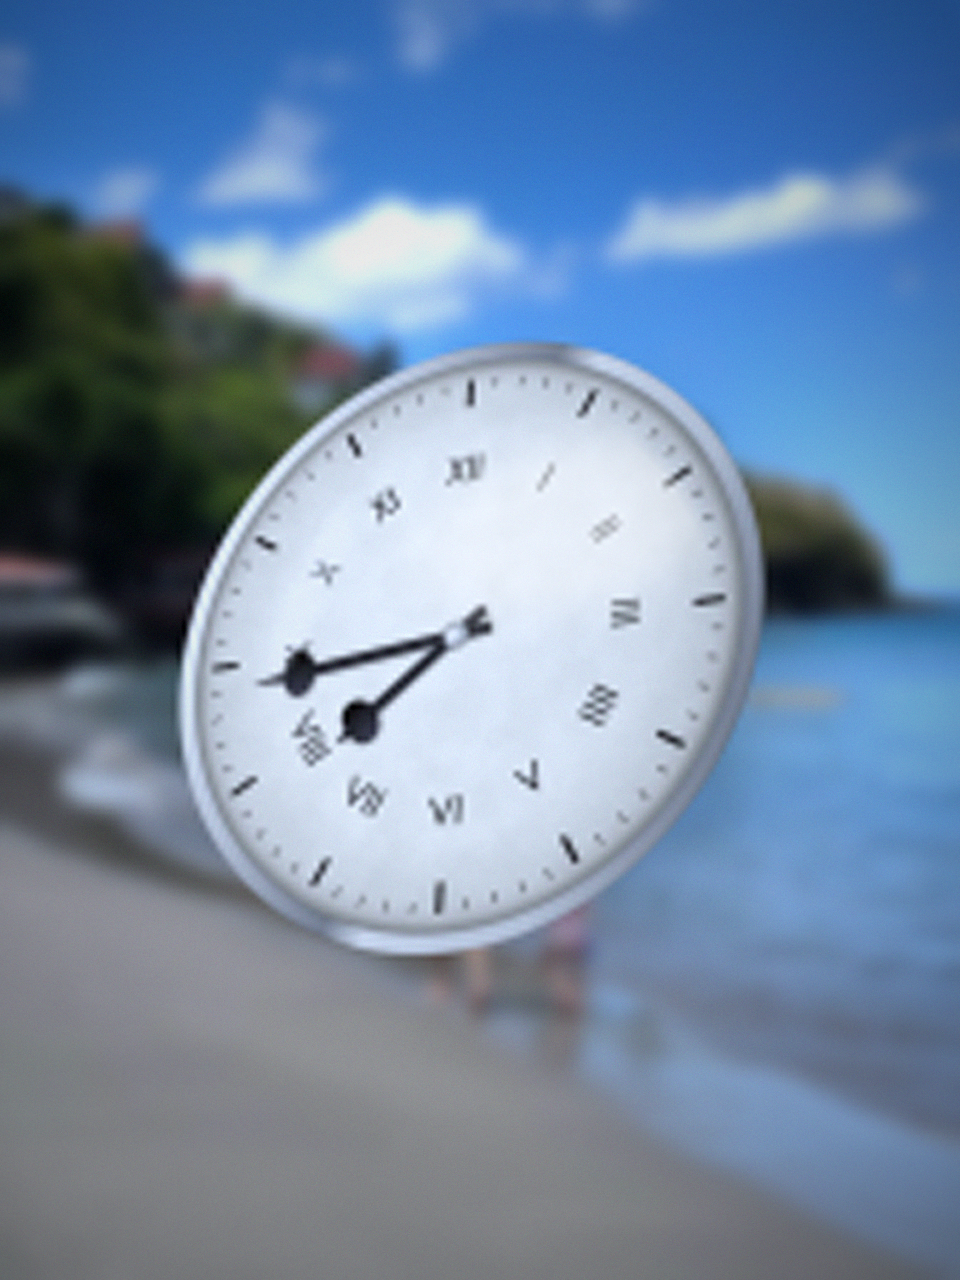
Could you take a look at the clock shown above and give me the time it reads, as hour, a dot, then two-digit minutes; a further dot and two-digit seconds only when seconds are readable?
7.44
